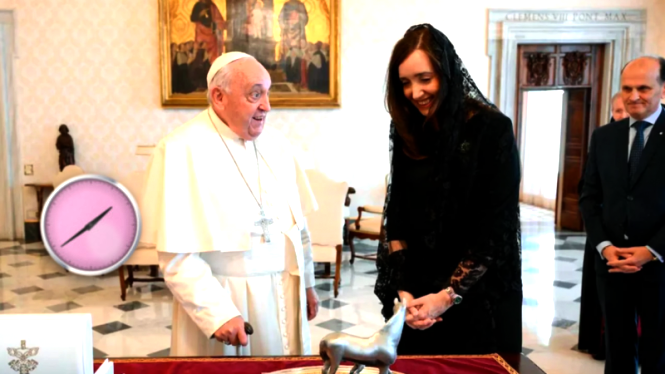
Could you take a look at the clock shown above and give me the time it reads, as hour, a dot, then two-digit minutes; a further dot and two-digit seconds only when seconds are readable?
1.39
